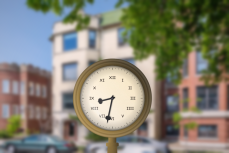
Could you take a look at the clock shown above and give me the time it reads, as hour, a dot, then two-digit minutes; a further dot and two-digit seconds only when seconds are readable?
8.32
